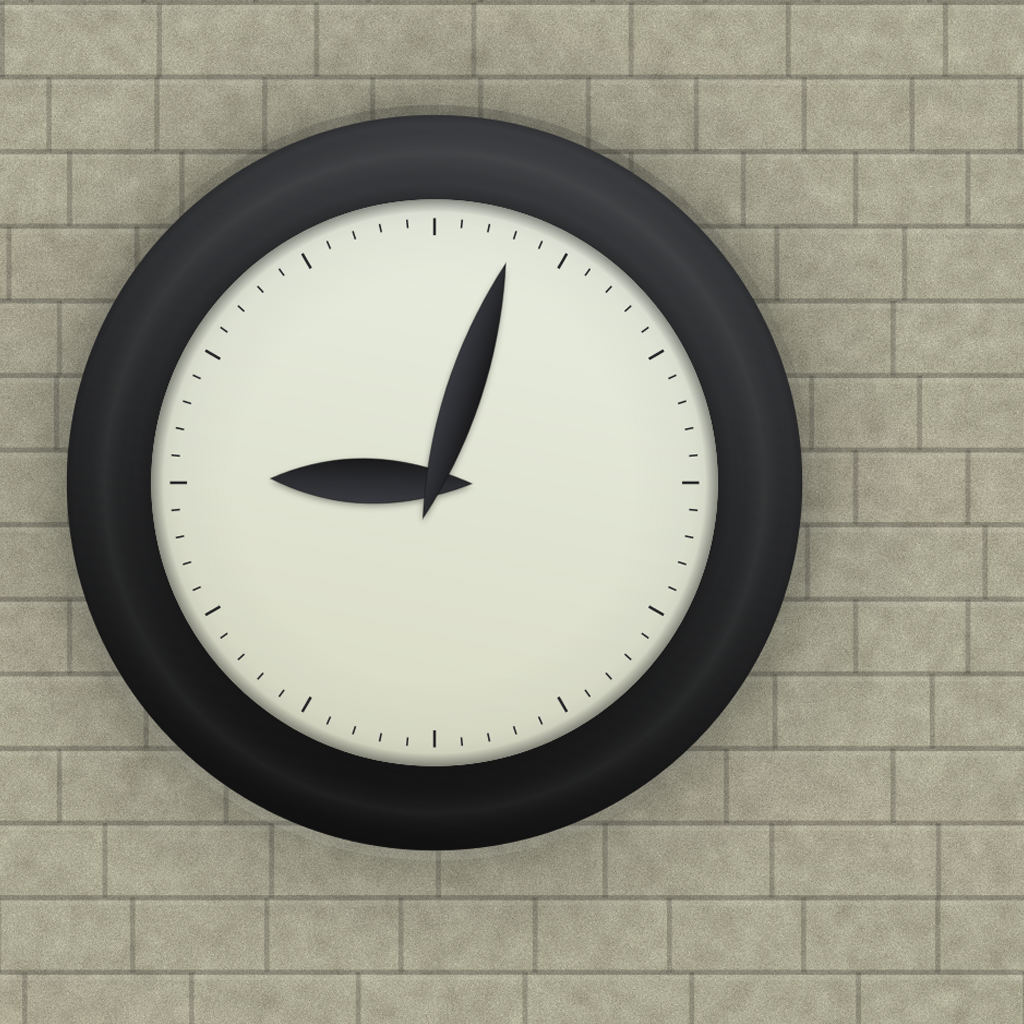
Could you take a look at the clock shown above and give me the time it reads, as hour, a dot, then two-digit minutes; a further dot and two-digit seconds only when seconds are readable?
9.03
